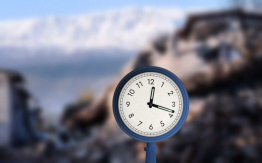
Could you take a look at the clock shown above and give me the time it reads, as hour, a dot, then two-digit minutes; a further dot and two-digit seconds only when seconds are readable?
12.18
